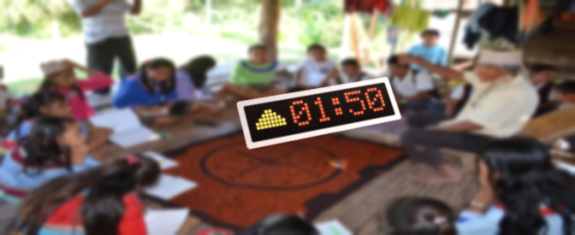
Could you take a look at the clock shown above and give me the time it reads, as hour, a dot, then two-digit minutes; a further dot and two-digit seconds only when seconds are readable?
1.50
